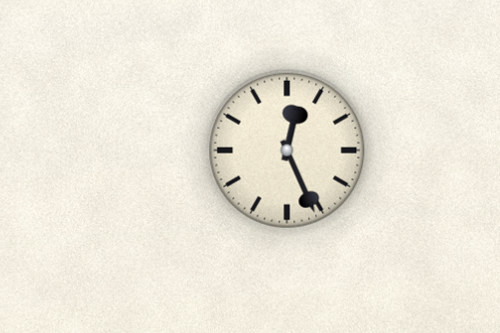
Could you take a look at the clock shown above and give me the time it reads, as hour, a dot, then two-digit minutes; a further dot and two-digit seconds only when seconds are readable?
12.26
